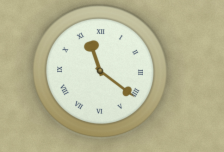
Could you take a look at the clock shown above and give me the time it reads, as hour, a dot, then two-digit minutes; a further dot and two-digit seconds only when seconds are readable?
11.21
